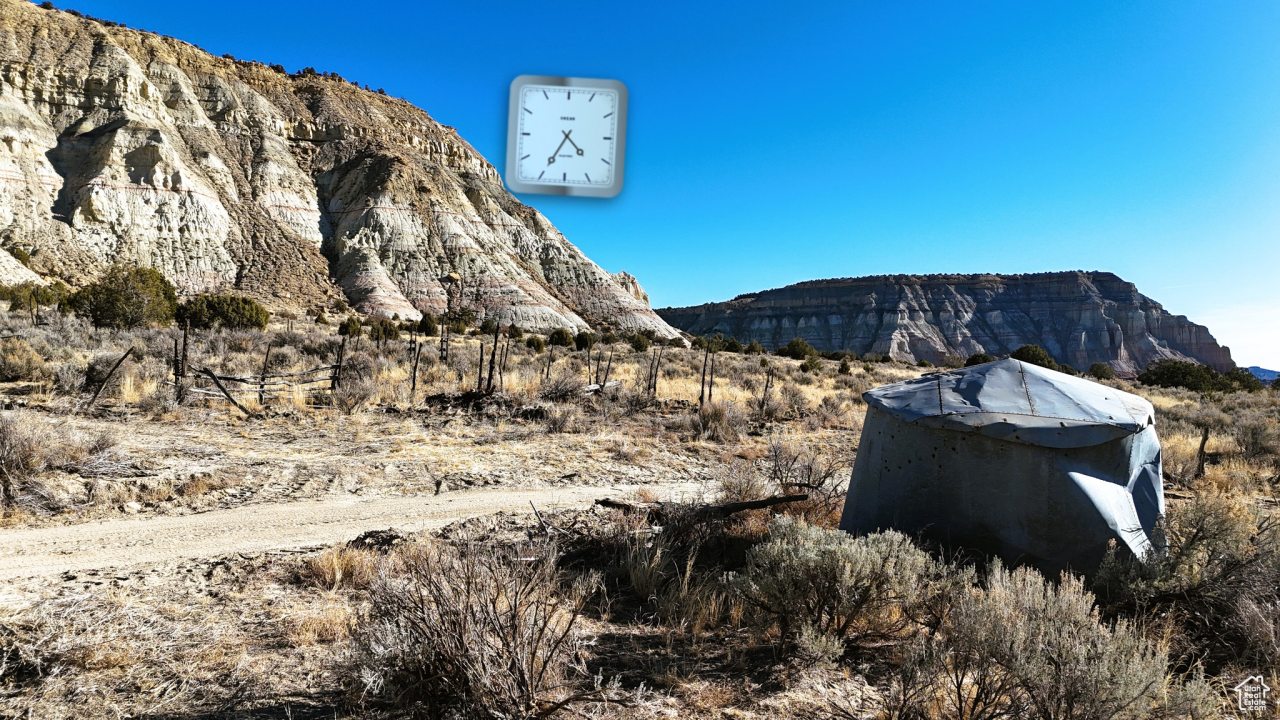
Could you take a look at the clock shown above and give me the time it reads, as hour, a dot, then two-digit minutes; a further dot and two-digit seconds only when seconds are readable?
4.35
